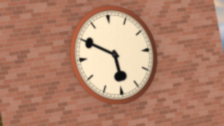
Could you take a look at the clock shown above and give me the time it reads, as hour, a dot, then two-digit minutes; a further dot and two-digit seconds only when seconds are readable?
5.50
